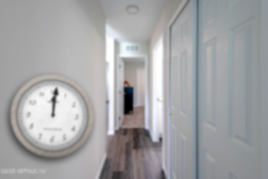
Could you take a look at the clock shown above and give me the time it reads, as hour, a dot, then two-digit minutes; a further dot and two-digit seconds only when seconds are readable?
12.01
